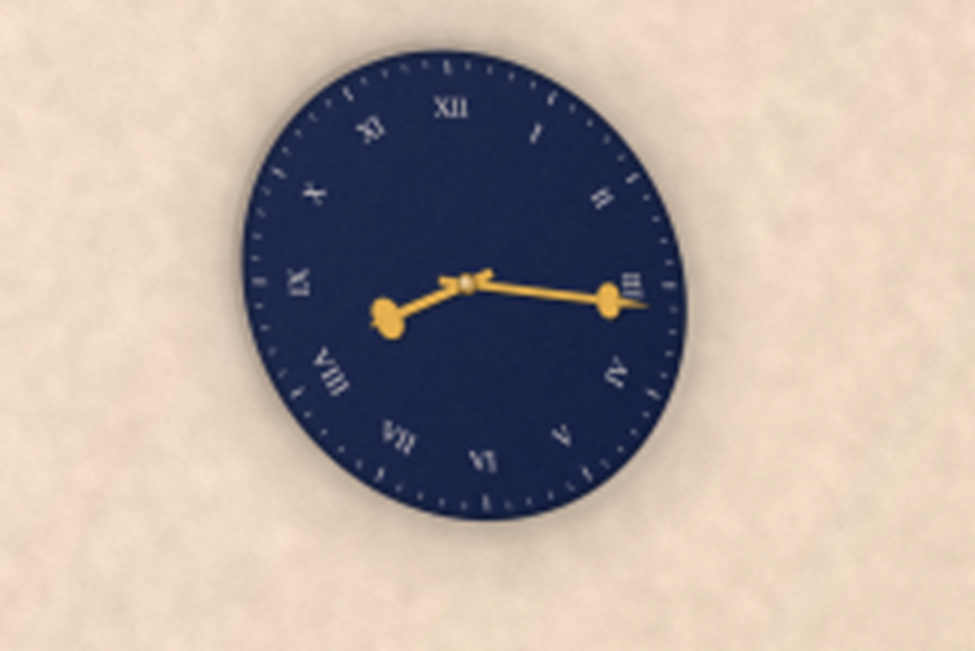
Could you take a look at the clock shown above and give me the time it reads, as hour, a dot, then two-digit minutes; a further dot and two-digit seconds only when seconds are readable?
8.16
